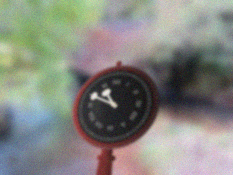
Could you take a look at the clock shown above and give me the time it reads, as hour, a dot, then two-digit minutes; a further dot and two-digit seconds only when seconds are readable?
10.49
